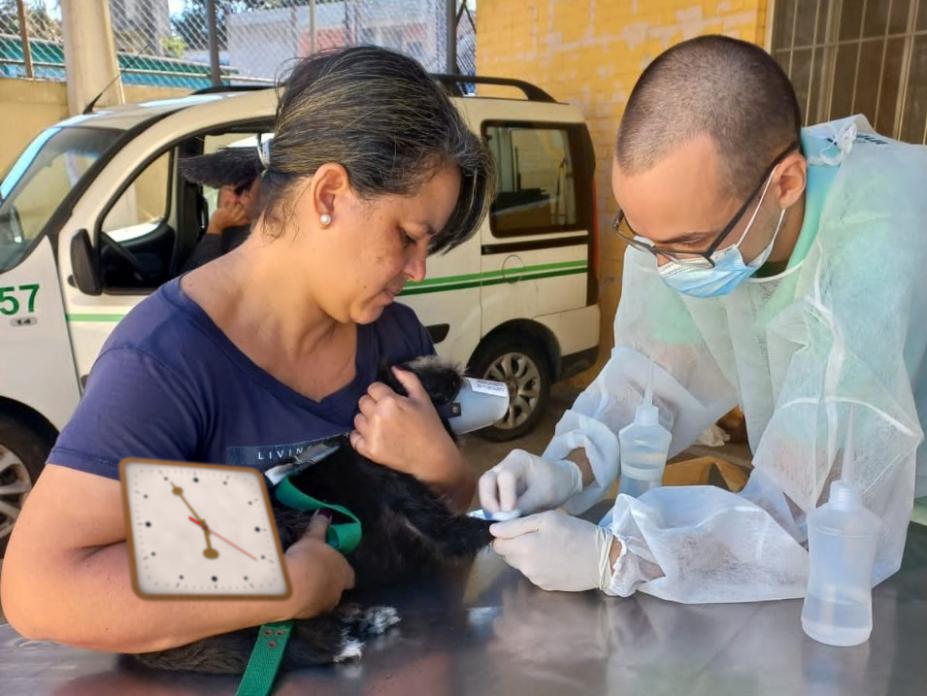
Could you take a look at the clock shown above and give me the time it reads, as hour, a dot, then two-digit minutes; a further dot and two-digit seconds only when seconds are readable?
5.55.21
